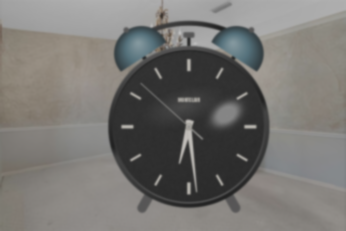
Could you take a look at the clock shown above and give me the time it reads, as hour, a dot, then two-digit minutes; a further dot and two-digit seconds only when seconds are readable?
6.28.52
